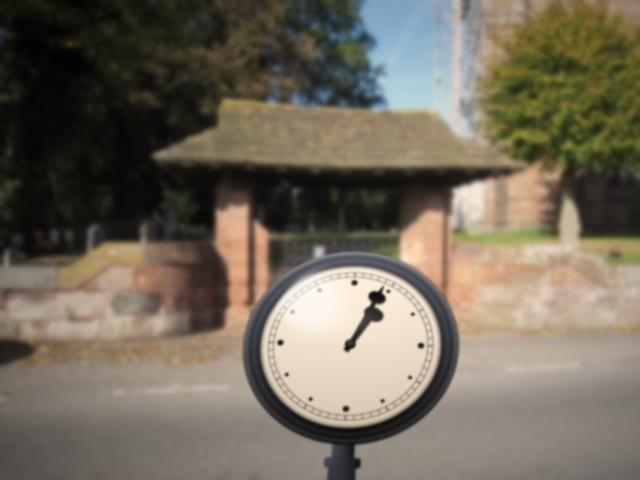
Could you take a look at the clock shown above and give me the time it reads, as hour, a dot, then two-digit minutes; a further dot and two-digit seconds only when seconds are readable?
1.04
